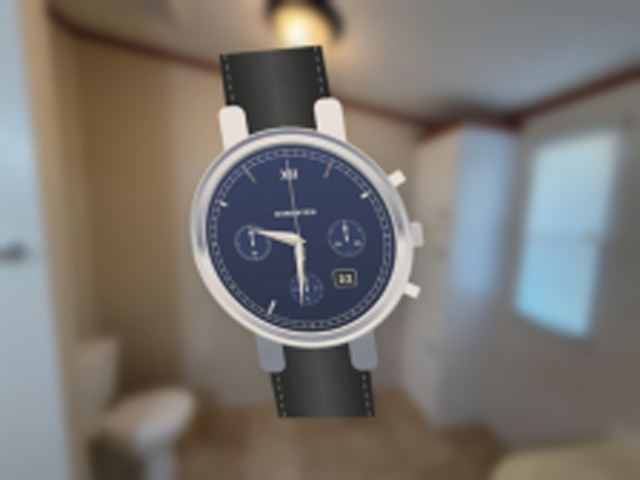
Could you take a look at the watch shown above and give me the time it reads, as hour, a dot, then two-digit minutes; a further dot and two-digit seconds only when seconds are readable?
9.31
